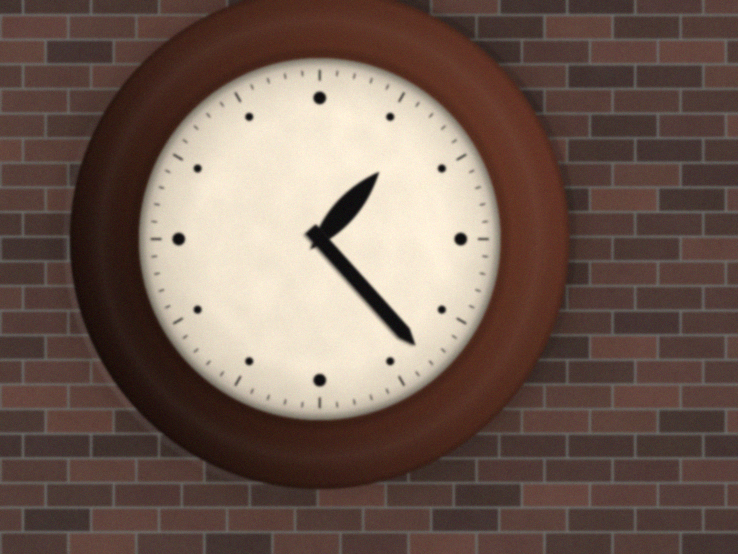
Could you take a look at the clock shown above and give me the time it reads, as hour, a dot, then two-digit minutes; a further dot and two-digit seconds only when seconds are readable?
1.23
